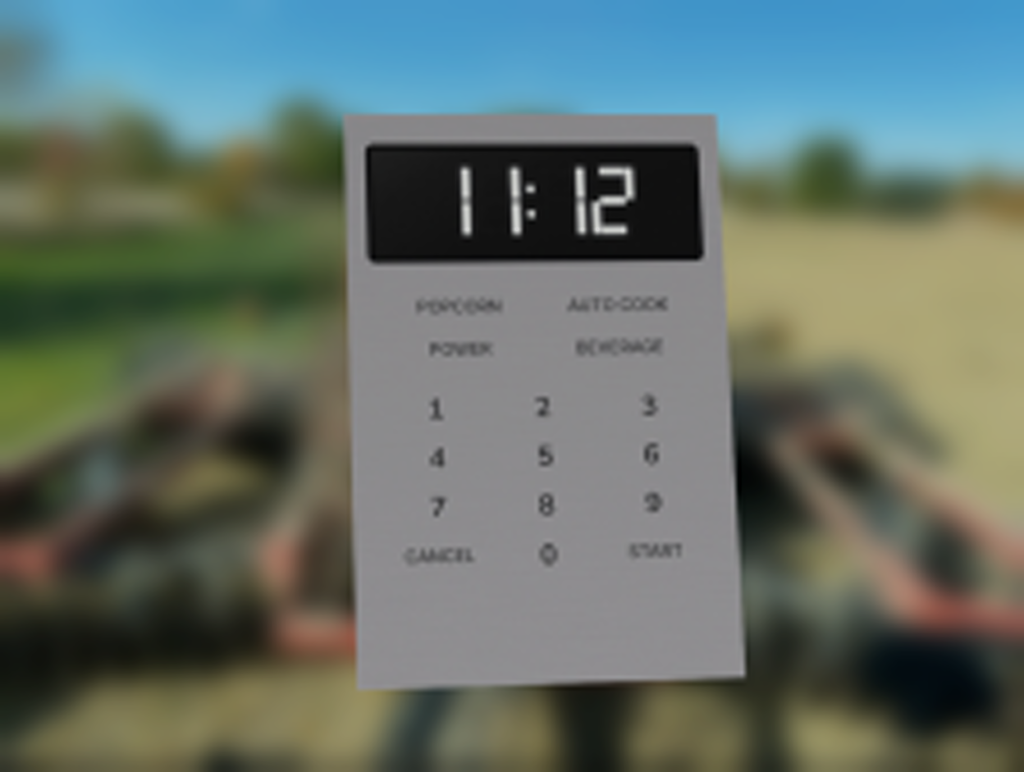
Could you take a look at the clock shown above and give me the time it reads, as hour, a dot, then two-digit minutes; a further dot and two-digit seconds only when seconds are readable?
11.12
